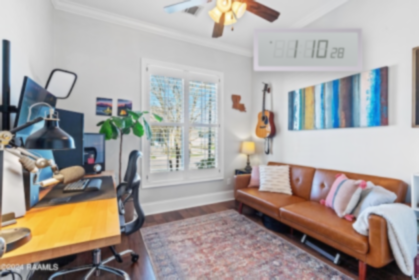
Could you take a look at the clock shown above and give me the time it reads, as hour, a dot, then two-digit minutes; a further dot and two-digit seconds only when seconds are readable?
1.10
